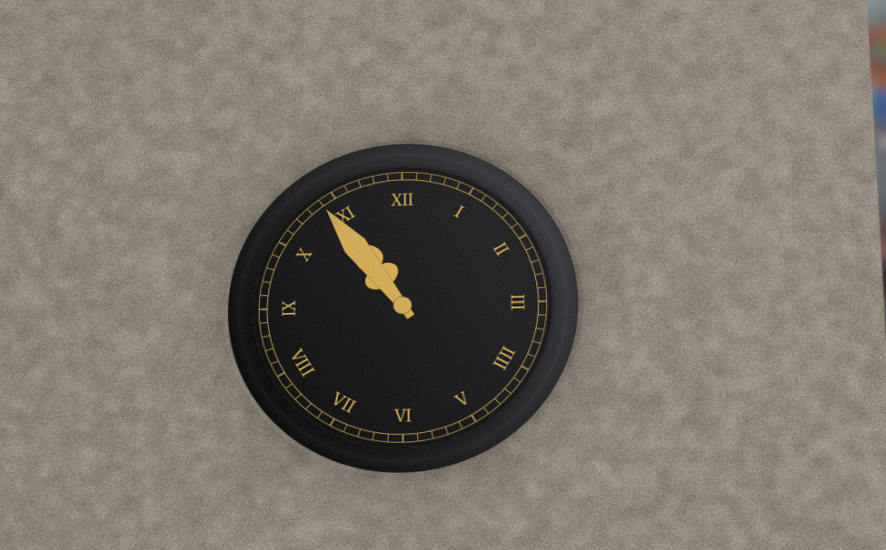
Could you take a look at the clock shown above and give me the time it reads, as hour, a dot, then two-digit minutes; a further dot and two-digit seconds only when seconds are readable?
10.54
